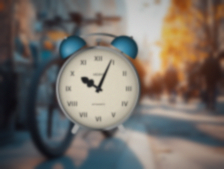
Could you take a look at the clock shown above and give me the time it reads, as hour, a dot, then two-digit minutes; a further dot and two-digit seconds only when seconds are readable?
10.04
